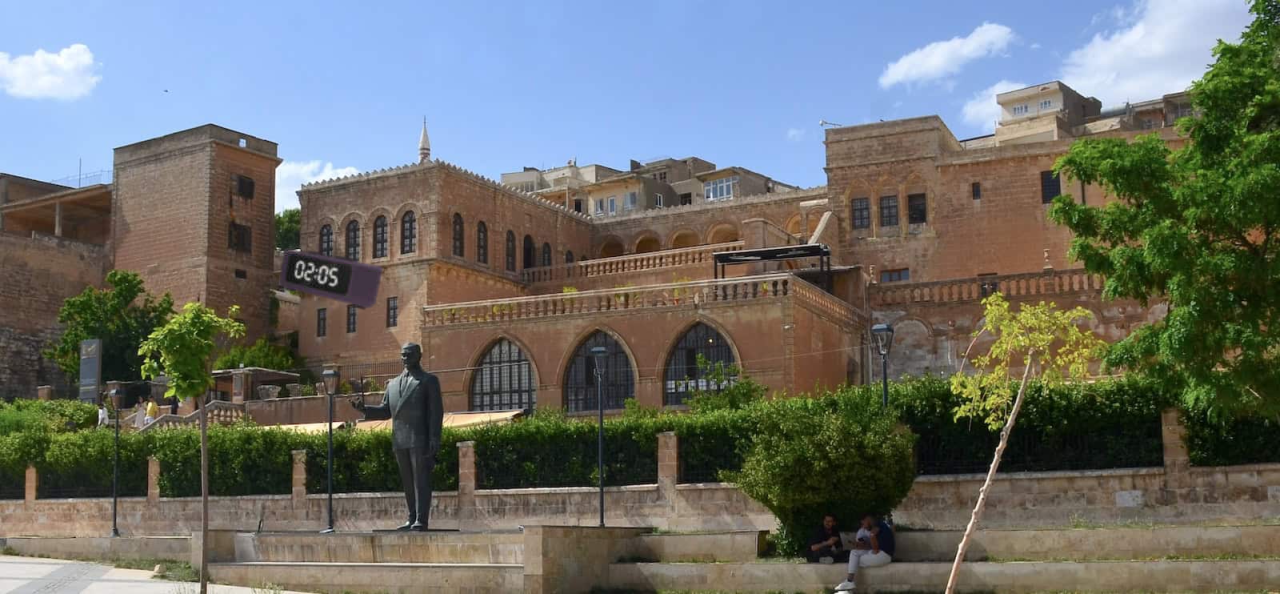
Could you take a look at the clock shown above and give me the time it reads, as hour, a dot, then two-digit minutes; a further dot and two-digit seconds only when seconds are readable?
2.05
